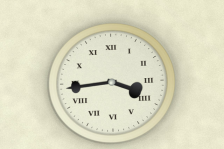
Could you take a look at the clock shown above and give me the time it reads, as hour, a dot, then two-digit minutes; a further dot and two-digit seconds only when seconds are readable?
3.44
